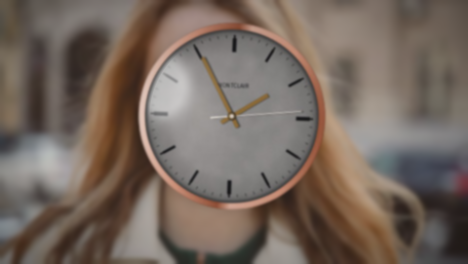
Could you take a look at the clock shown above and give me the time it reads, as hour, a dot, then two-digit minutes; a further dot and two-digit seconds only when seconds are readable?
1.55.14
